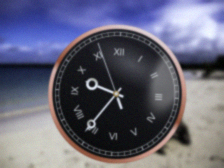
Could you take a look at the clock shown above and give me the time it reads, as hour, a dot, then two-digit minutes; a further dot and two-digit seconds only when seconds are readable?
9.35.56
